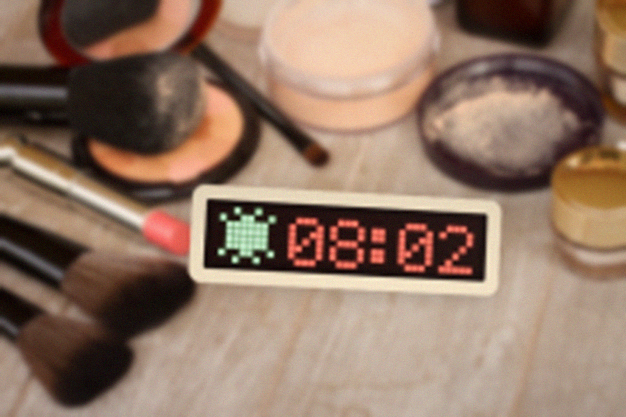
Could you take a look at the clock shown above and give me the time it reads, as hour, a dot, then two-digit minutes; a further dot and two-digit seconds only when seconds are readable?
8.02
